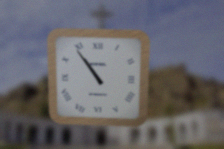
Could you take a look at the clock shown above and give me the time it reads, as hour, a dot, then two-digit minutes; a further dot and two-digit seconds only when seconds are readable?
10.54
